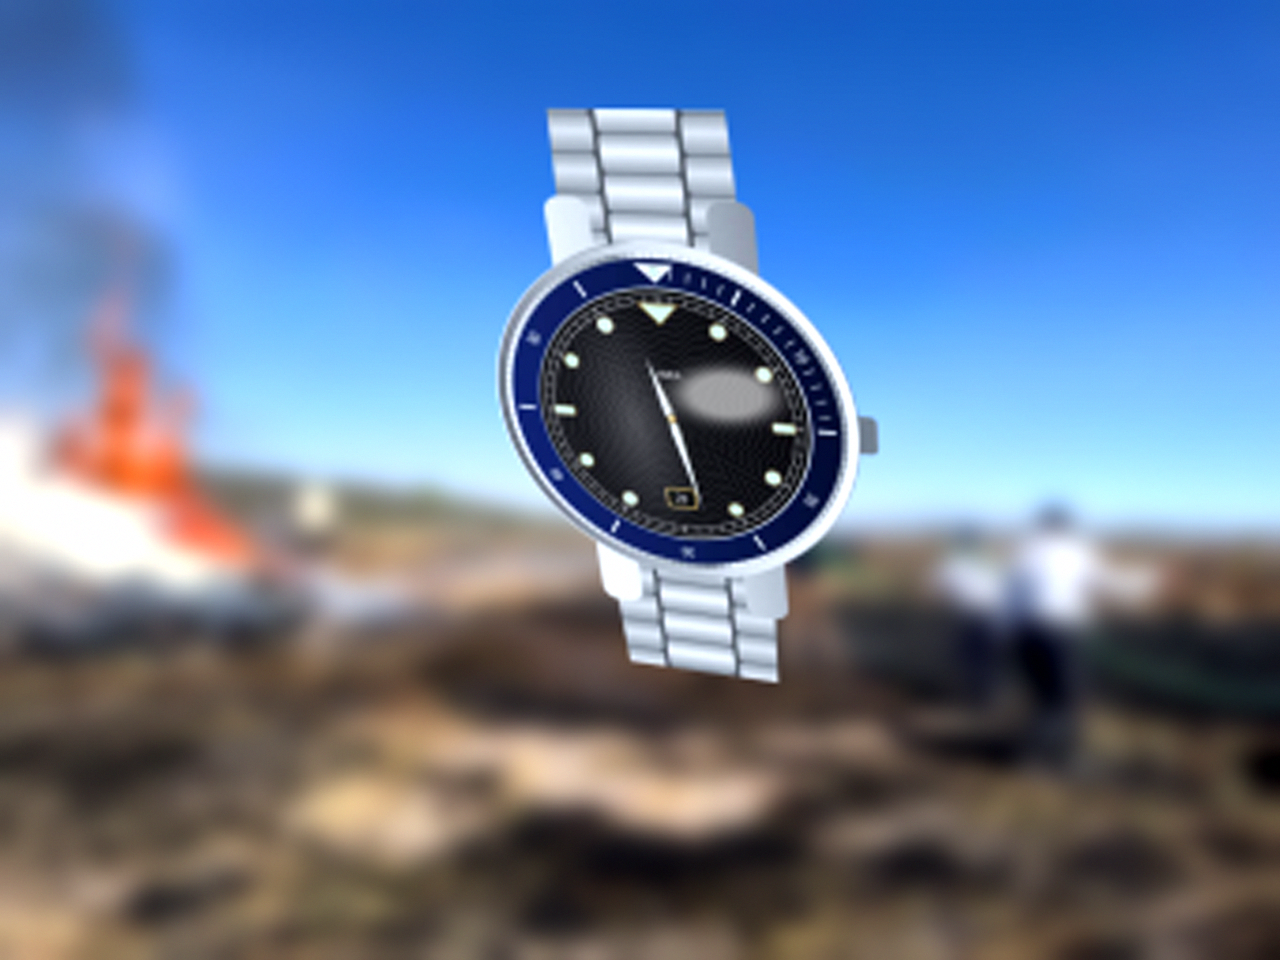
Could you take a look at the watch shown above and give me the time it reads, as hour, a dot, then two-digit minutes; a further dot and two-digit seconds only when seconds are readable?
11.28
